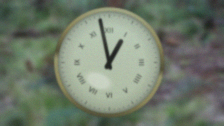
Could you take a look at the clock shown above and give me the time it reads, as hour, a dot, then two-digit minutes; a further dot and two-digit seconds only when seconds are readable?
12.58
